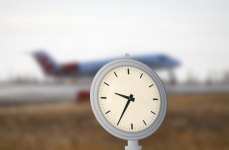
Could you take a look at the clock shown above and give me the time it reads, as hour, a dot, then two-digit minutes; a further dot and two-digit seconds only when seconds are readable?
9.35
